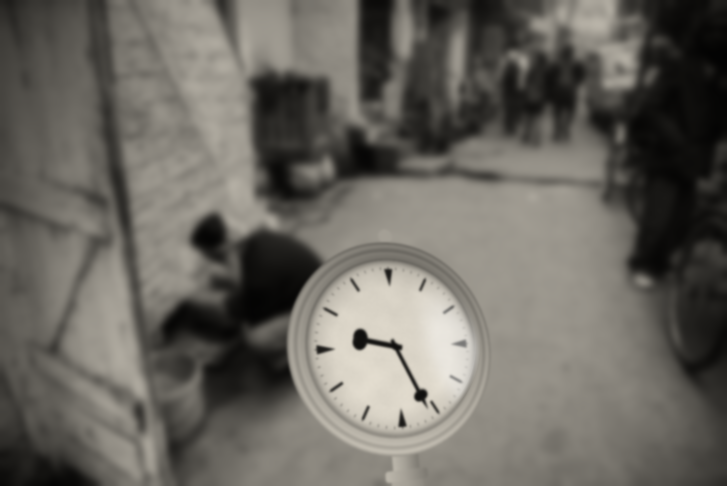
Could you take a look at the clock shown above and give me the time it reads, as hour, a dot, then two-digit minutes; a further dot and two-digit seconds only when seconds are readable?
9.26
